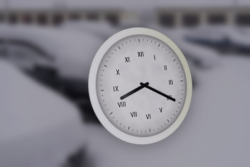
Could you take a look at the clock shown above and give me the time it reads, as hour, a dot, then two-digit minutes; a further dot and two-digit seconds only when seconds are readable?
8.20
